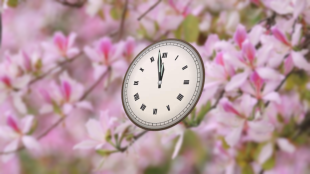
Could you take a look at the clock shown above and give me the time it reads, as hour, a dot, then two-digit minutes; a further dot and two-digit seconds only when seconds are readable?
11.58
